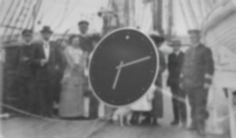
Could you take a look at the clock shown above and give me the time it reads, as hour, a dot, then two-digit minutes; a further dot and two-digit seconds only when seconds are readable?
6.11
